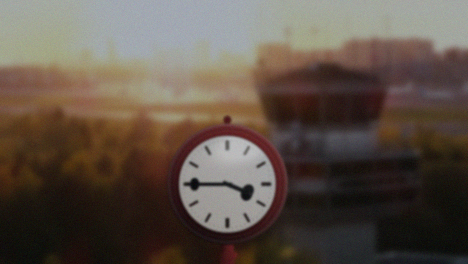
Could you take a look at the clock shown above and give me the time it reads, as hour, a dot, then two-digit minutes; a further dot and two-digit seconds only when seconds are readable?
3.45
